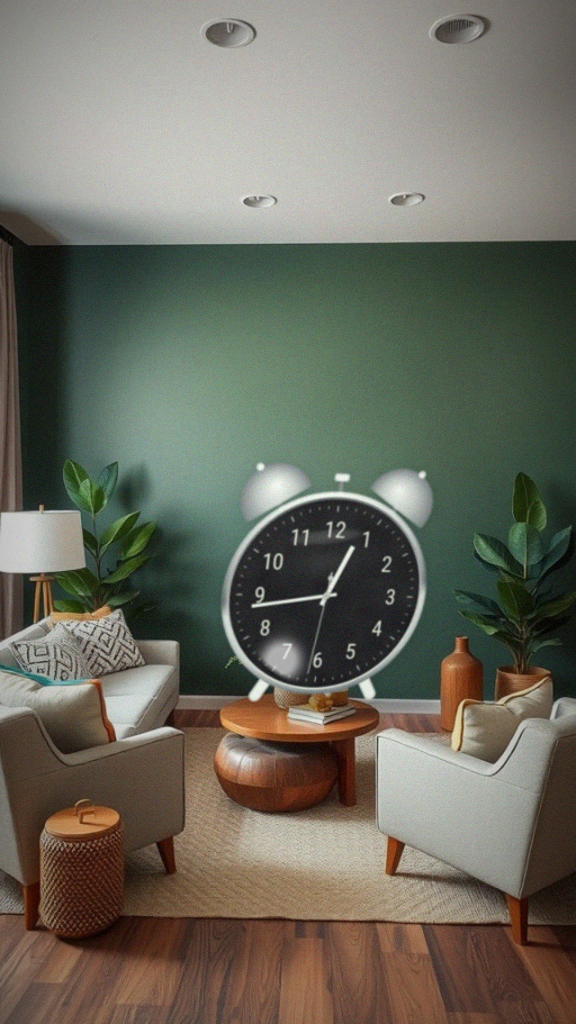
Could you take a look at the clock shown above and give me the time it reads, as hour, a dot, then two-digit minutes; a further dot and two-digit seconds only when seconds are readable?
12.43.31
